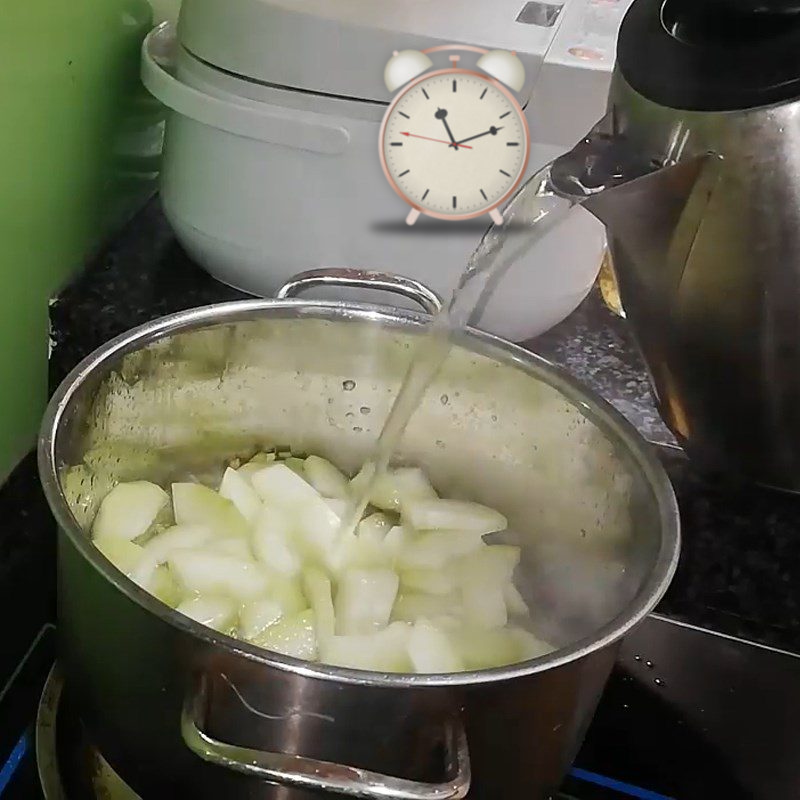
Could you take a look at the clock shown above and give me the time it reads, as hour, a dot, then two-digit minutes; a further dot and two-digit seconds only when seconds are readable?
11.11.47
